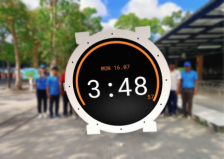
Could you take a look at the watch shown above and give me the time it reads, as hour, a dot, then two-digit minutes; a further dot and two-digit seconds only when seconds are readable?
3.48
